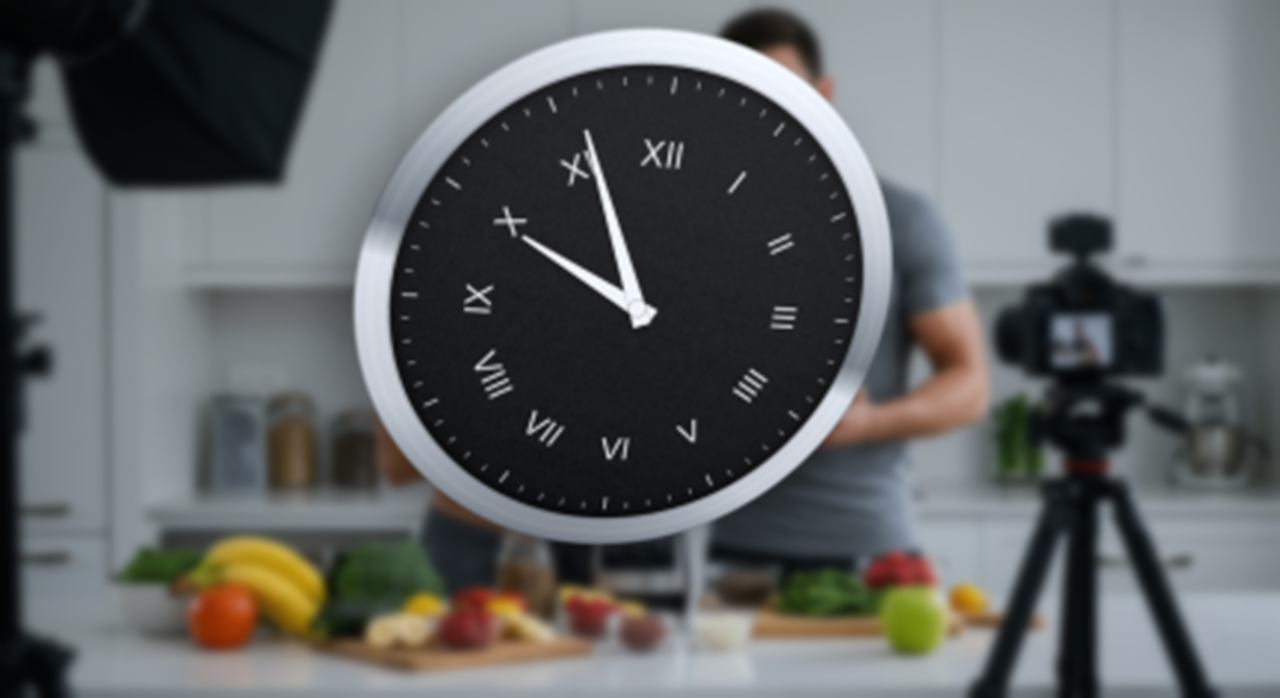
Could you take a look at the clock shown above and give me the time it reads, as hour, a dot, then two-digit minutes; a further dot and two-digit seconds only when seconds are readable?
9.56
